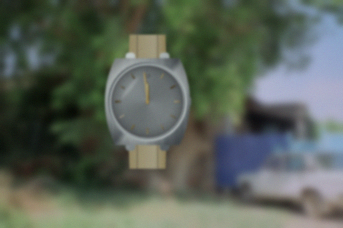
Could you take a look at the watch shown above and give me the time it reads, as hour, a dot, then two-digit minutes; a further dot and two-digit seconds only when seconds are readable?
11.59
